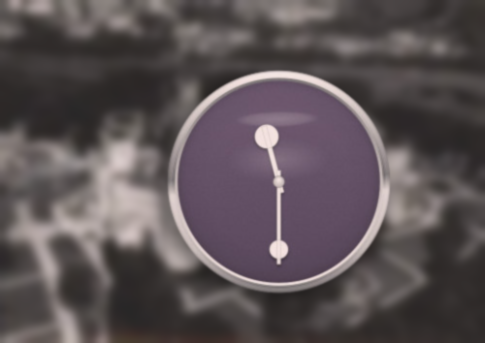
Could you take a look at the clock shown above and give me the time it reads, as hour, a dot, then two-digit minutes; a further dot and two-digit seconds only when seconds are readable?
11.30
